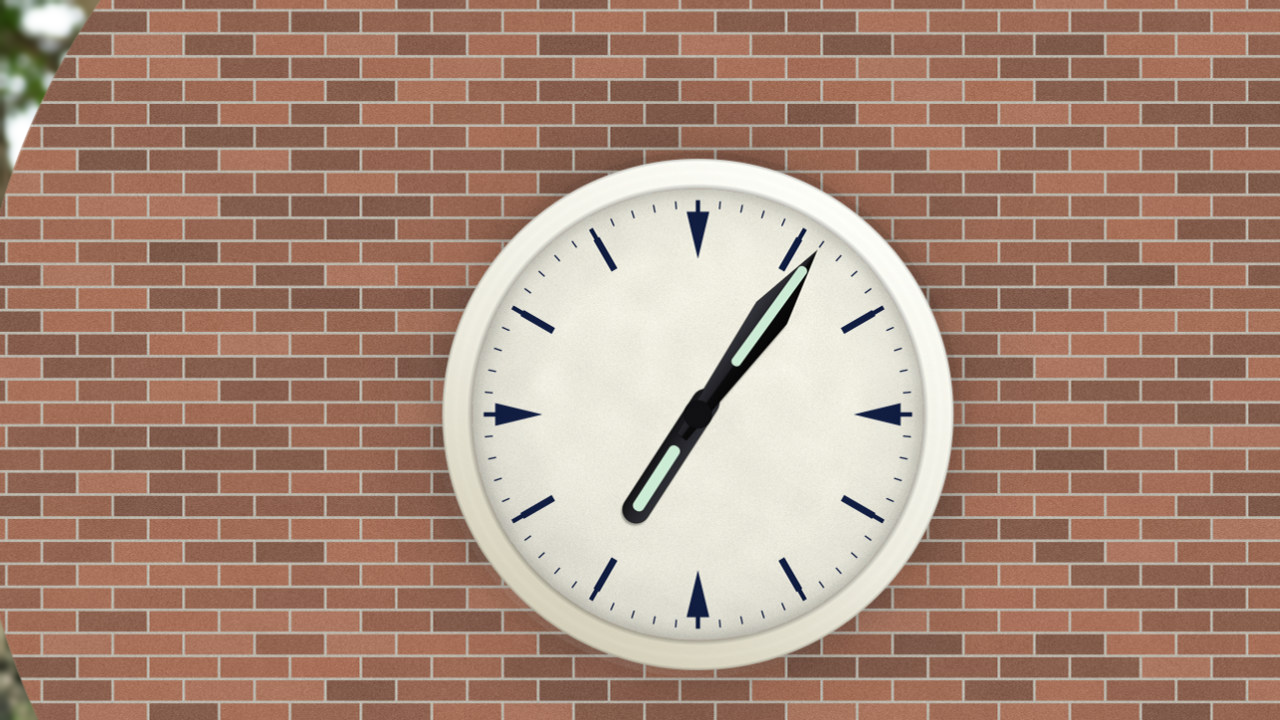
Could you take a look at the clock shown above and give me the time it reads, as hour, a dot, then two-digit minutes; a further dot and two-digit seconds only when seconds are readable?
7.06
